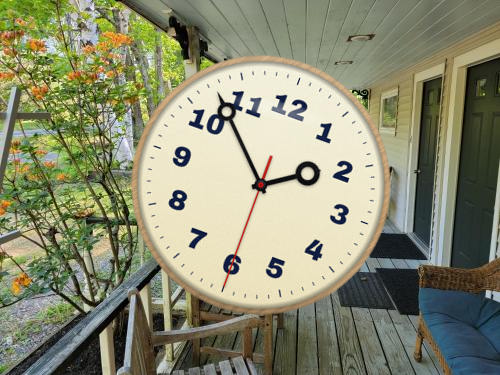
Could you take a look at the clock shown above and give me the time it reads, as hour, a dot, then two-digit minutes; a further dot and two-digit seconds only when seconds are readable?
1.52.30
